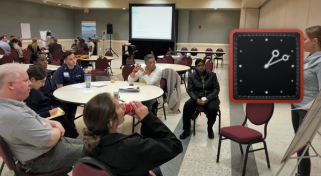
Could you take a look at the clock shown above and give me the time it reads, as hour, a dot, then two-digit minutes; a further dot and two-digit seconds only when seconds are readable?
1.11
